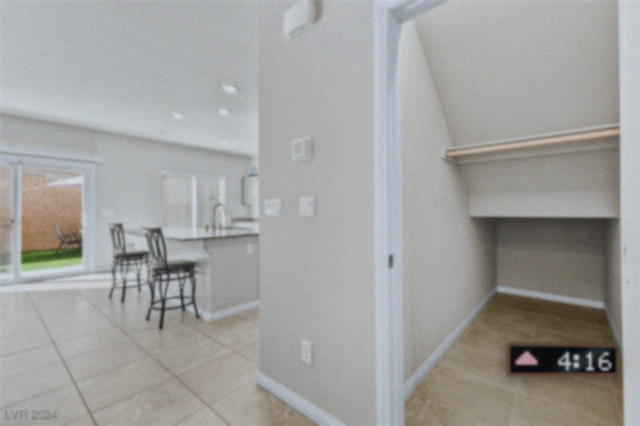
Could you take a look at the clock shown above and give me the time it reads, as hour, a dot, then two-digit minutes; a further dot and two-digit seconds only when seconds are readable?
4.16
